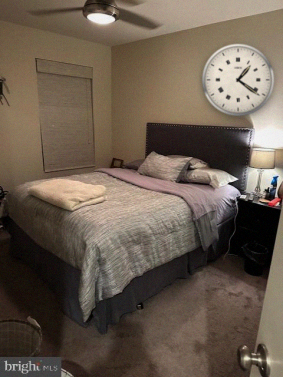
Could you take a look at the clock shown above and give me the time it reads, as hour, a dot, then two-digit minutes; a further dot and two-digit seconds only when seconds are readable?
1.21
